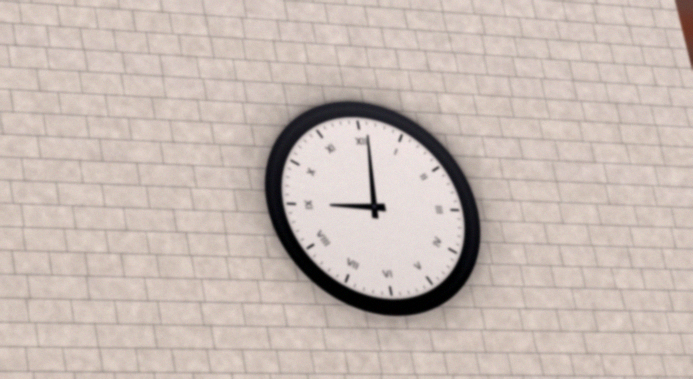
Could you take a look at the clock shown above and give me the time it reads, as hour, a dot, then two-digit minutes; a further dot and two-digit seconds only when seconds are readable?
9.01
